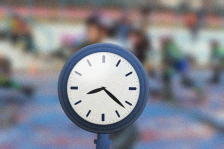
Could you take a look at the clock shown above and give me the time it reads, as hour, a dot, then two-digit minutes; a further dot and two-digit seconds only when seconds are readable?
8.22
